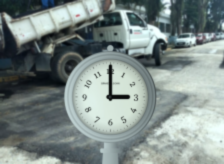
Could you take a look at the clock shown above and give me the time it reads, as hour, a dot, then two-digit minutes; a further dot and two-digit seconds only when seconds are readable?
3.00
